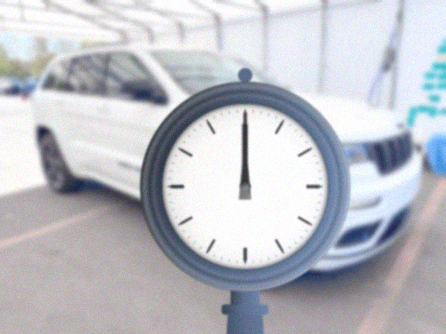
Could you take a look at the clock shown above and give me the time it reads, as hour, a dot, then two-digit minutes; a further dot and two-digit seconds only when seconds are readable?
12.00
